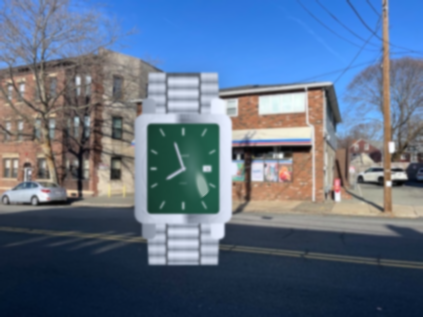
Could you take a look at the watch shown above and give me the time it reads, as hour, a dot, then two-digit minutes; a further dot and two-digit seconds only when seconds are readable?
7.57
